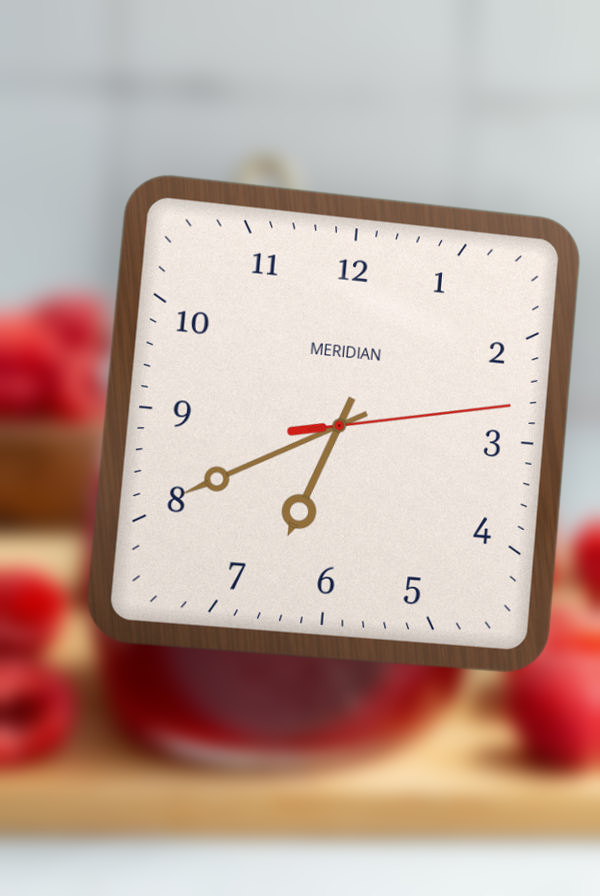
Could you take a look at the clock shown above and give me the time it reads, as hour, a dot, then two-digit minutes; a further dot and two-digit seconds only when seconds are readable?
6.40.13
